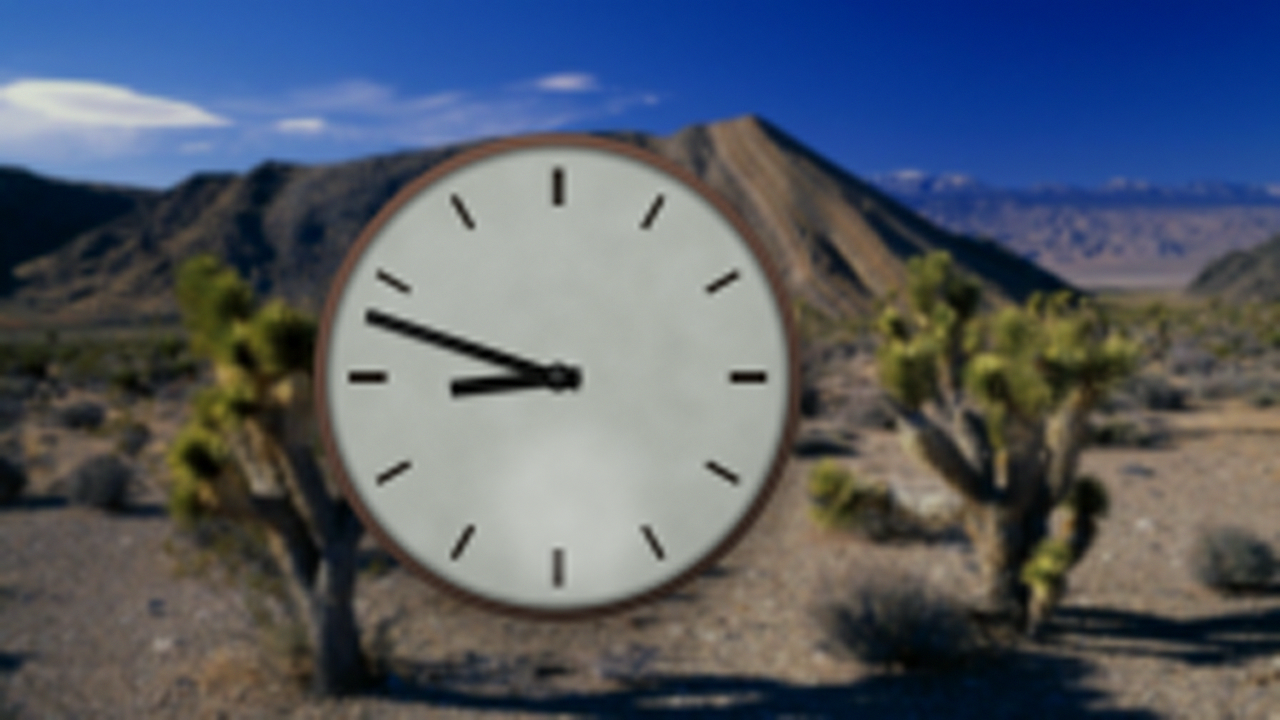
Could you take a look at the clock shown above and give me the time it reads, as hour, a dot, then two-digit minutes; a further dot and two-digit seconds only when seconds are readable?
8.48
